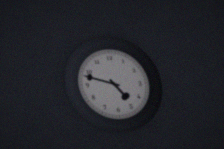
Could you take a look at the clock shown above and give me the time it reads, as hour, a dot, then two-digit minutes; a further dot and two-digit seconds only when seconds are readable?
4.48
